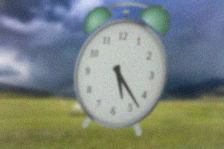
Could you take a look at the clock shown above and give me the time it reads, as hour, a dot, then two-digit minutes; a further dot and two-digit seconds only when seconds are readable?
5.23
